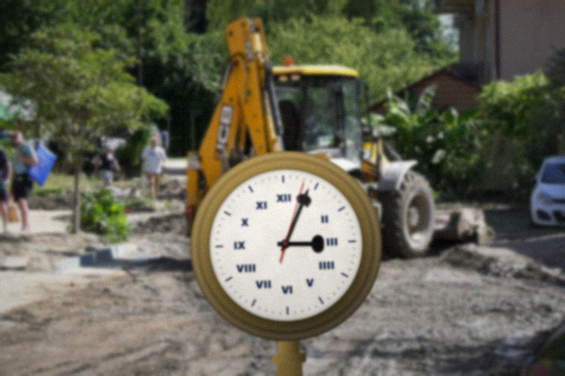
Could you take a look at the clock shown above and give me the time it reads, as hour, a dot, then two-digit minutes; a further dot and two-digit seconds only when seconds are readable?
3.04.03
